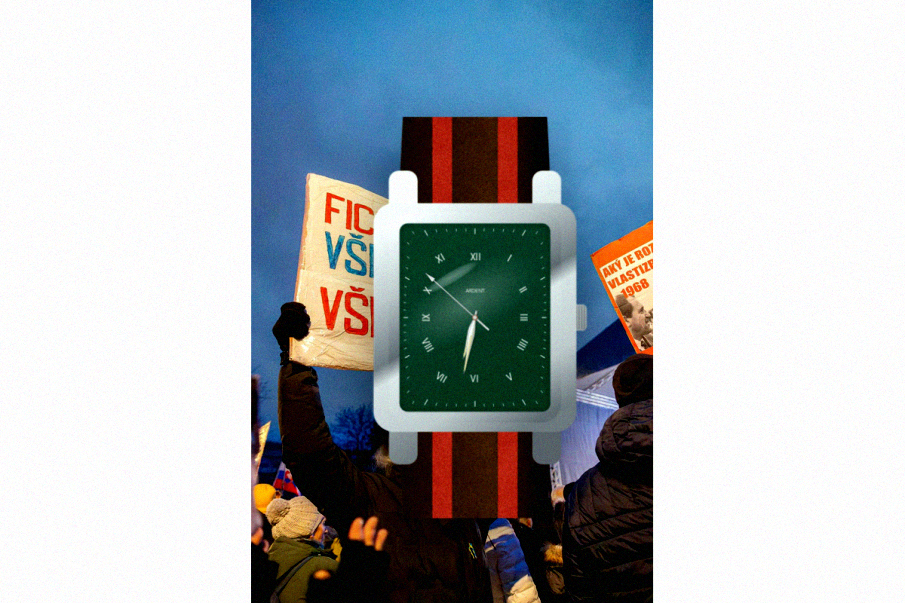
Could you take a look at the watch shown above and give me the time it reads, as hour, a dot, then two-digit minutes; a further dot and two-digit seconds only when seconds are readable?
6.31.52
